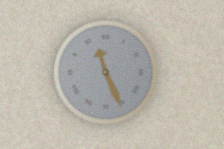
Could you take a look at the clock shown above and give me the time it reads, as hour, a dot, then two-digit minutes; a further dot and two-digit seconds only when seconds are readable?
11.26
